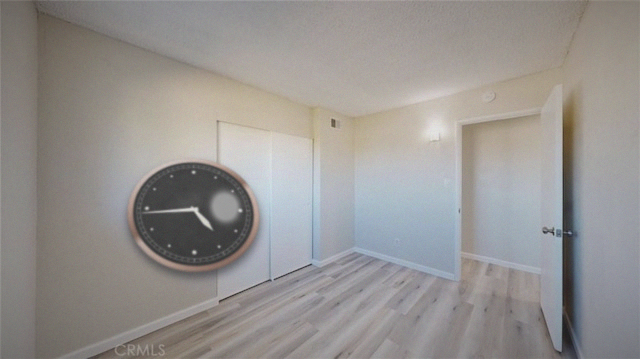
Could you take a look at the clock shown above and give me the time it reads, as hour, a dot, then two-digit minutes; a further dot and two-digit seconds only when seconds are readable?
4.44
